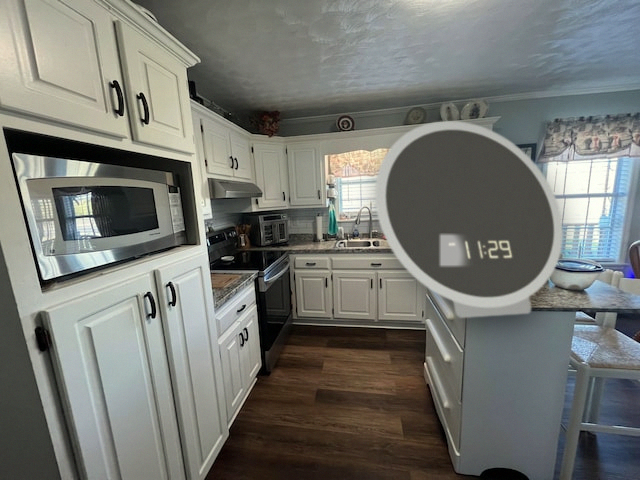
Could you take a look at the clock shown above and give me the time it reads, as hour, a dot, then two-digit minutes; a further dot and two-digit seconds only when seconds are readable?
11.29
